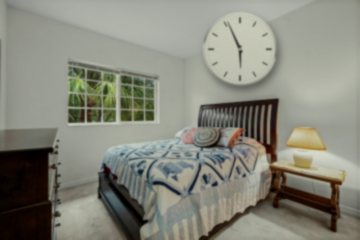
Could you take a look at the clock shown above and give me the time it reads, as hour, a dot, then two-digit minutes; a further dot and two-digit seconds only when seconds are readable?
5.56
